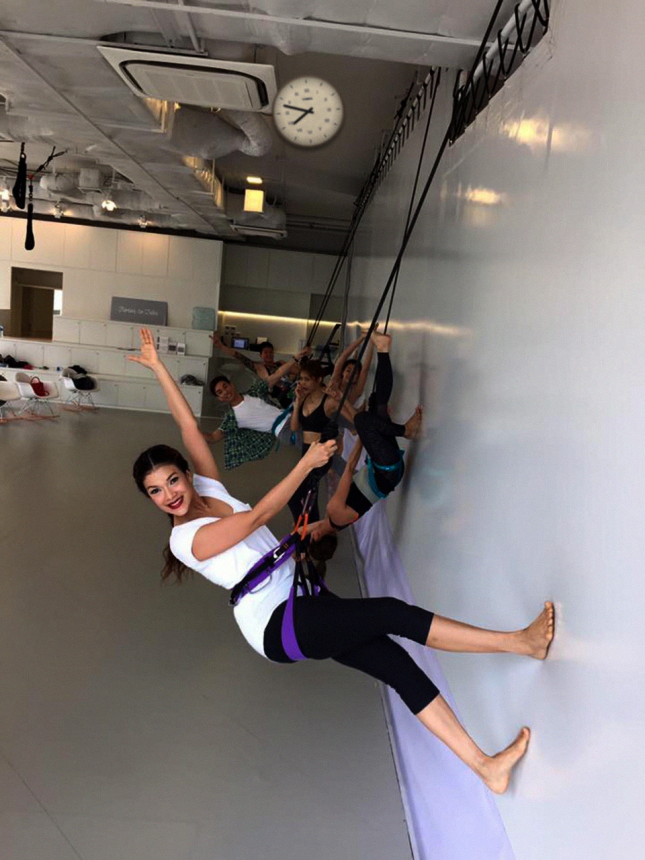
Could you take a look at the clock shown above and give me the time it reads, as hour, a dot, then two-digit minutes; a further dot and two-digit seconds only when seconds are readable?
7.48
